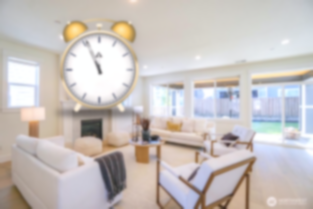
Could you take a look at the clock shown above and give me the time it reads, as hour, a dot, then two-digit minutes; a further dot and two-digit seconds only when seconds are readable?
11.56
